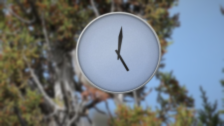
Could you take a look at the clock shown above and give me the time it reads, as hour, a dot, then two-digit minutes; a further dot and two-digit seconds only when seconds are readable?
5.01
